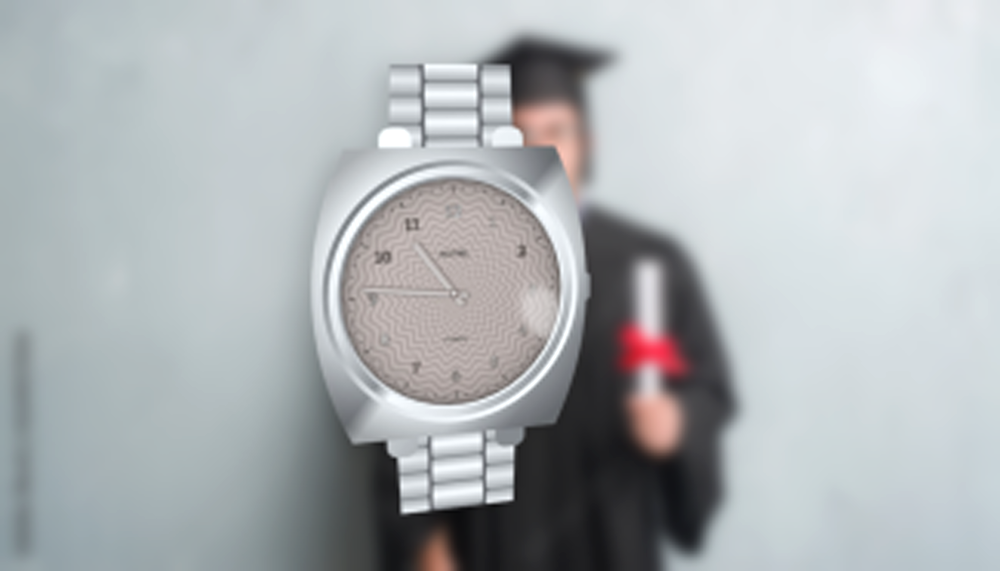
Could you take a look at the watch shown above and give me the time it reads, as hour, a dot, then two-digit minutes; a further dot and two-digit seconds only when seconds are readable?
10.46
